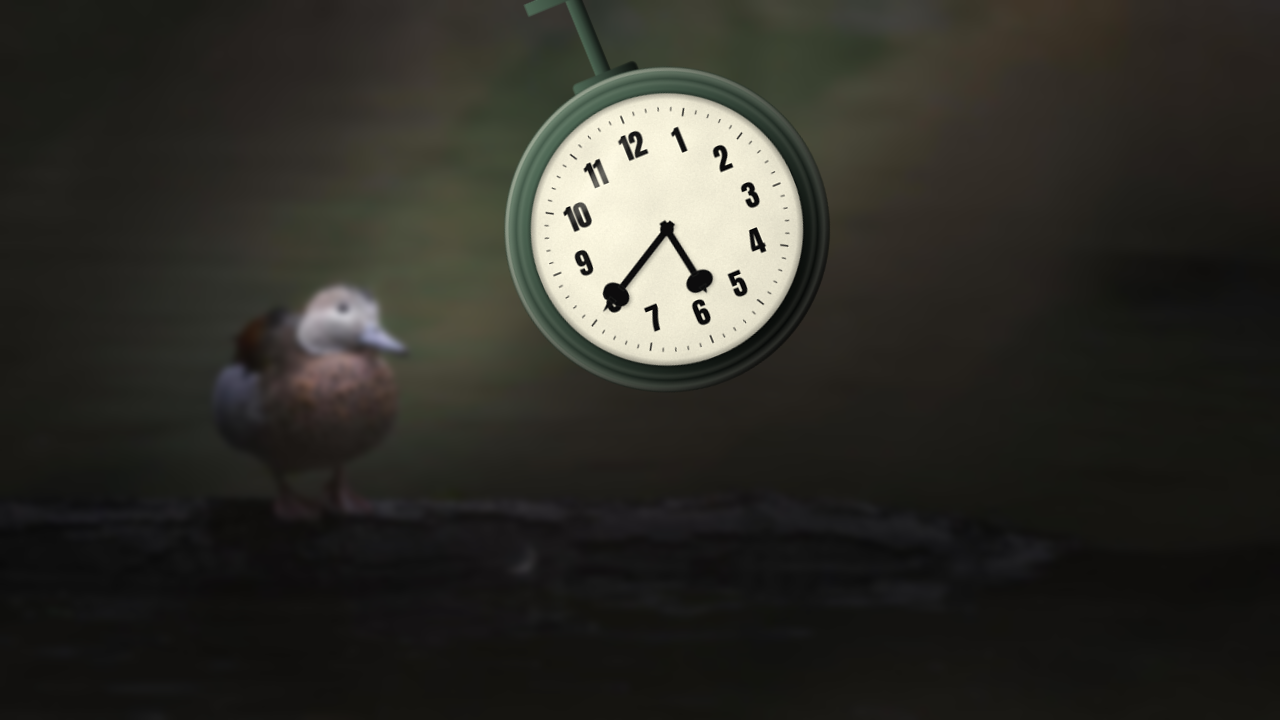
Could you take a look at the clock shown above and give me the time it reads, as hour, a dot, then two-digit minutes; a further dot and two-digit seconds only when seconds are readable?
5.40
